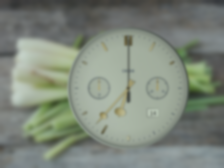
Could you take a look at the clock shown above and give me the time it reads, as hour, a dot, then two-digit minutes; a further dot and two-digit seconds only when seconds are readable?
6.37
